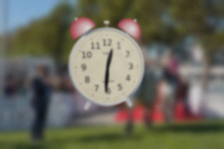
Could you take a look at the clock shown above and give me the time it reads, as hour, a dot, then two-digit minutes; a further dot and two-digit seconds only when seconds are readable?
12.31
